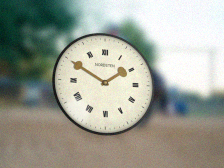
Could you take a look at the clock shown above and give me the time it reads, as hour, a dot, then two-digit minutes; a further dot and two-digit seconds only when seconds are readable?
1.50
